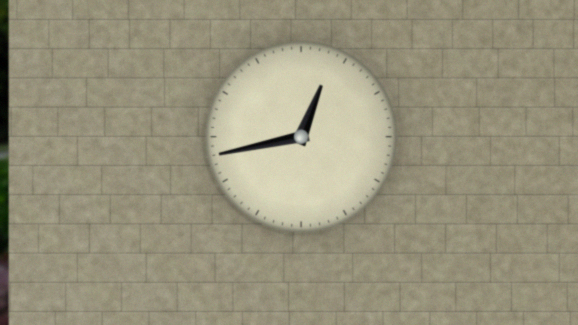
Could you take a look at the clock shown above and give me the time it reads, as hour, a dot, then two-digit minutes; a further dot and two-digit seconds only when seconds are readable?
12.43
